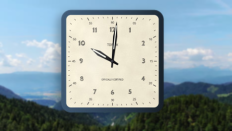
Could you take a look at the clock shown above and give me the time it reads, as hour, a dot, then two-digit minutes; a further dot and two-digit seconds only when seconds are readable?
10.01
